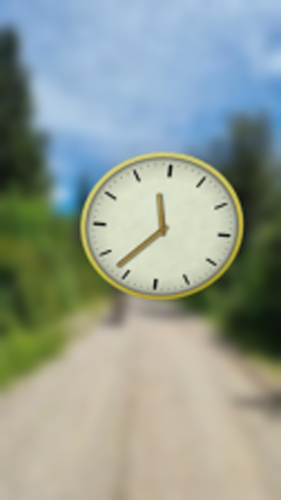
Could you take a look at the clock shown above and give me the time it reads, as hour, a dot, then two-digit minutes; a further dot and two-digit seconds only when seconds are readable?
11.37
